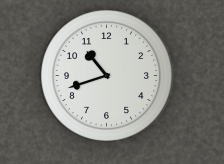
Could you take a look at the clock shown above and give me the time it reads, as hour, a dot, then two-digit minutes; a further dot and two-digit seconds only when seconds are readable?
10.42
